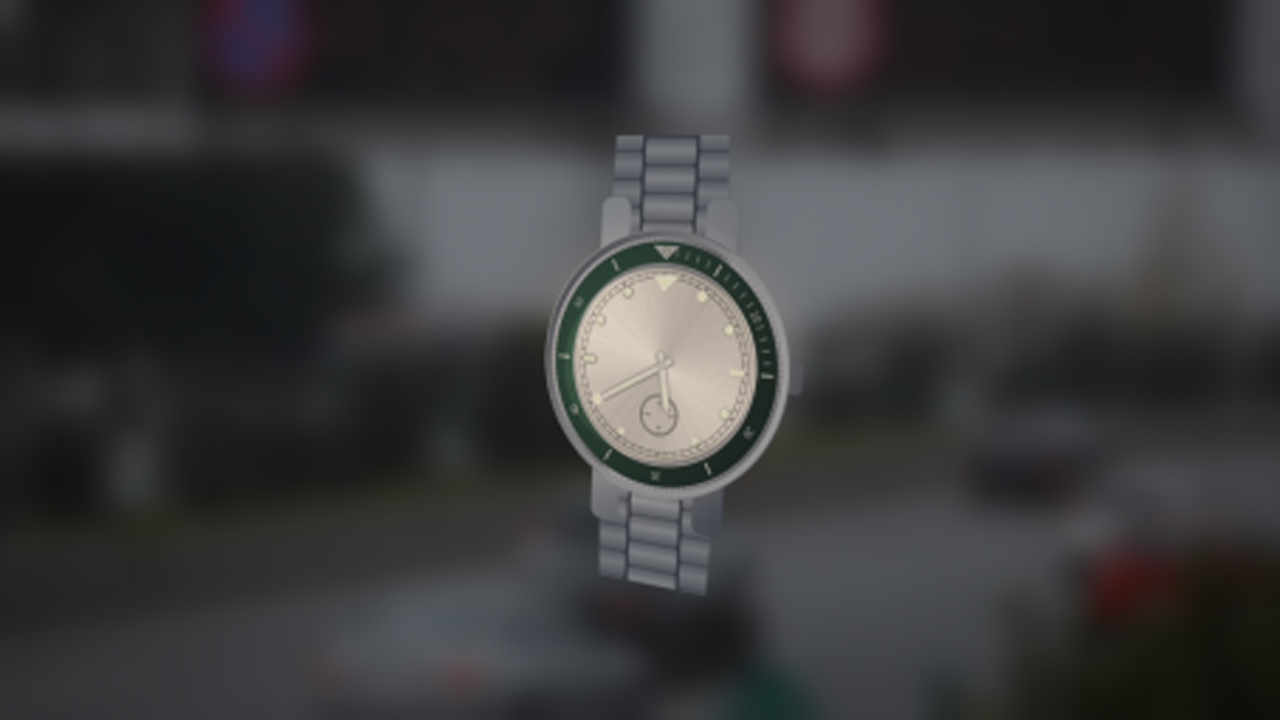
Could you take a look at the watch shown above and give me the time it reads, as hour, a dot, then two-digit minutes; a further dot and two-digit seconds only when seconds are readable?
5.40
